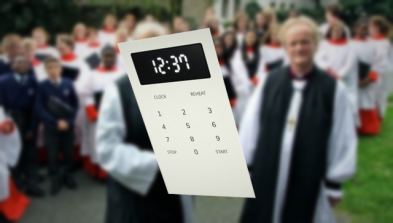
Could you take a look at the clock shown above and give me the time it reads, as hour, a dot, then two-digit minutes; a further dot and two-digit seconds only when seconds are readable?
12.37
